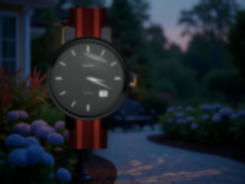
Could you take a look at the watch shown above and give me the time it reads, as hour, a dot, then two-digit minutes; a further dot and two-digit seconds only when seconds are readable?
3.19
